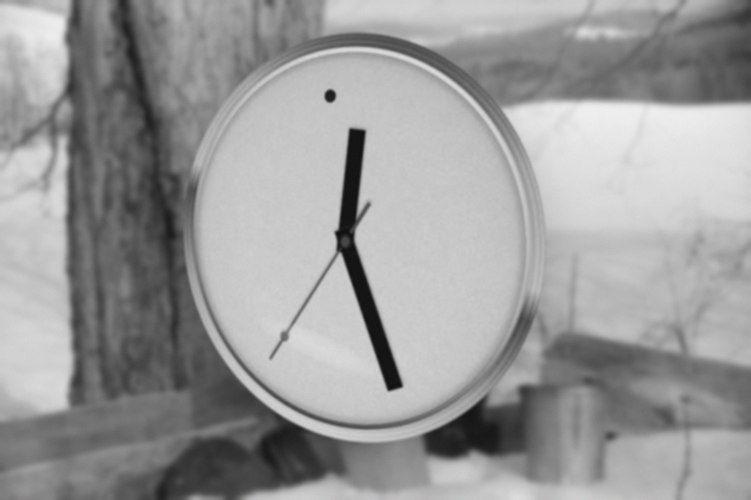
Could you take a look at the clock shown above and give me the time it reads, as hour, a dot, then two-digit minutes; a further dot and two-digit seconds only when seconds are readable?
12.27.37
